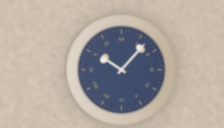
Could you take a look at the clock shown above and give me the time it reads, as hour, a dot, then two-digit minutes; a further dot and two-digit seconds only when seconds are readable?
10.07
